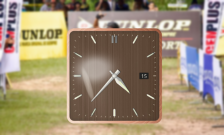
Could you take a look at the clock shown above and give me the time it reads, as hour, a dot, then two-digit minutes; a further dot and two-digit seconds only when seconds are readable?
4.37
